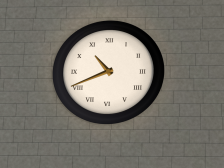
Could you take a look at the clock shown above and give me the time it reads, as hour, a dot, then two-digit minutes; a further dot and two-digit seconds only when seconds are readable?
10.41
